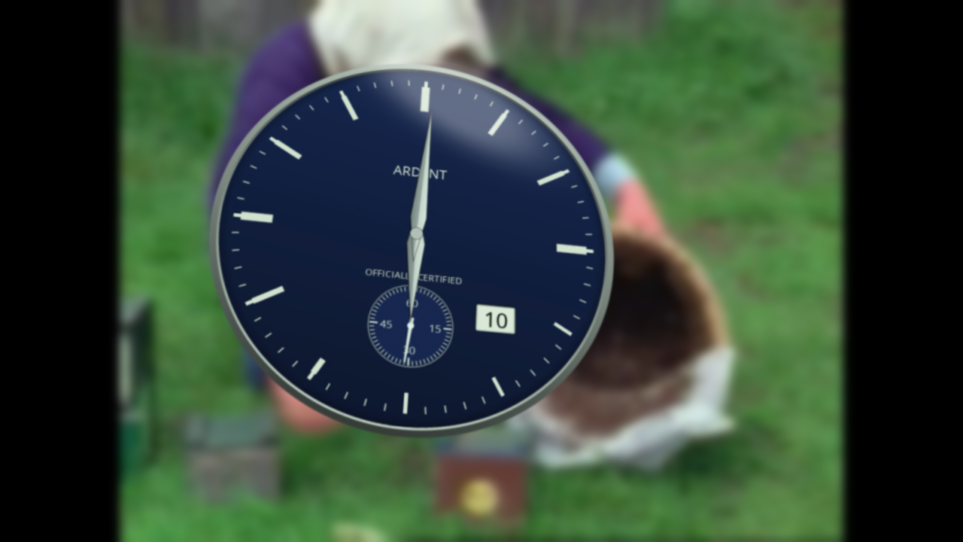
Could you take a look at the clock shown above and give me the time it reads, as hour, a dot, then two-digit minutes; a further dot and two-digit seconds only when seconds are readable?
6.00.31
